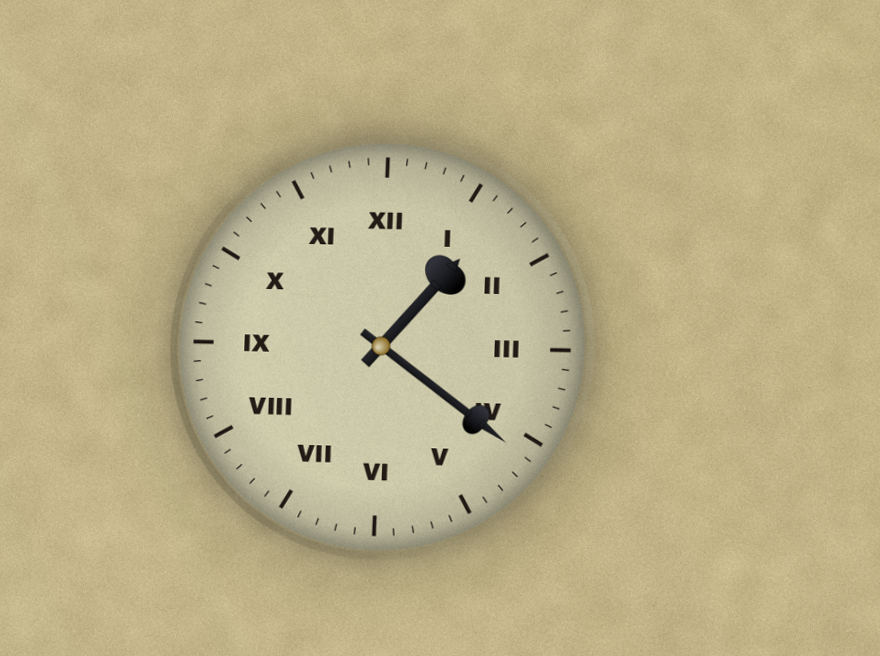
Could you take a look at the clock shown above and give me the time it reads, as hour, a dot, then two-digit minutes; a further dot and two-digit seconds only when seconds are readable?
1.21
